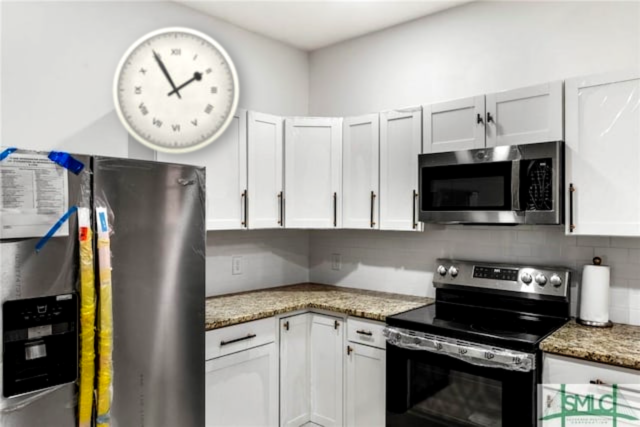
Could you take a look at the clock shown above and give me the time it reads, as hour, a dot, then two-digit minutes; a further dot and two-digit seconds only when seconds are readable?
1.55
